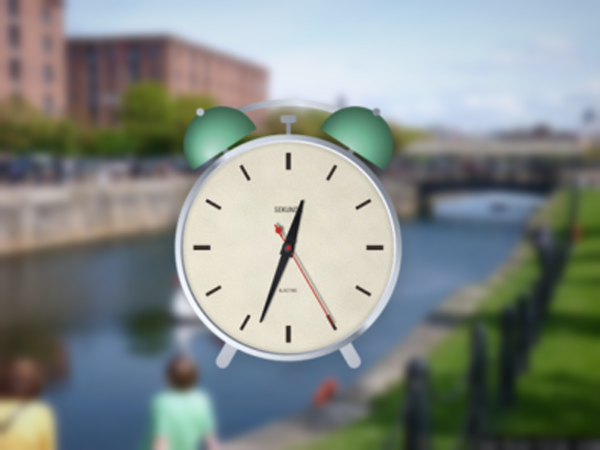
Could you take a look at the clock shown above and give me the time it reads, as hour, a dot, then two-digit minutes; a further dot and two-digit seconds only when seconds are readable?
12.33.25
